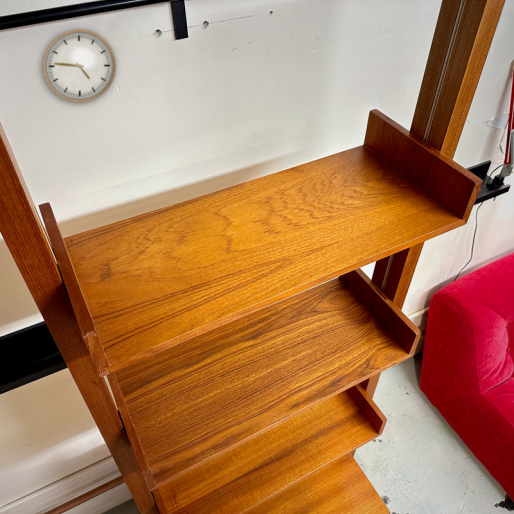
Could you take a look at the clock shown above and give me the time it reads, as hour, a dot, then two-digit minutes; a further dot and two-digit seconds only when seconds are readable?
4.46
